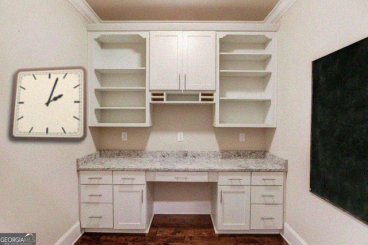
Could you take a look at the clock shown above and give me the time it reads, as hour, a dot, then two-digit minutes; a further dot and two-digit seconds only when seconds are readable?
2.03
